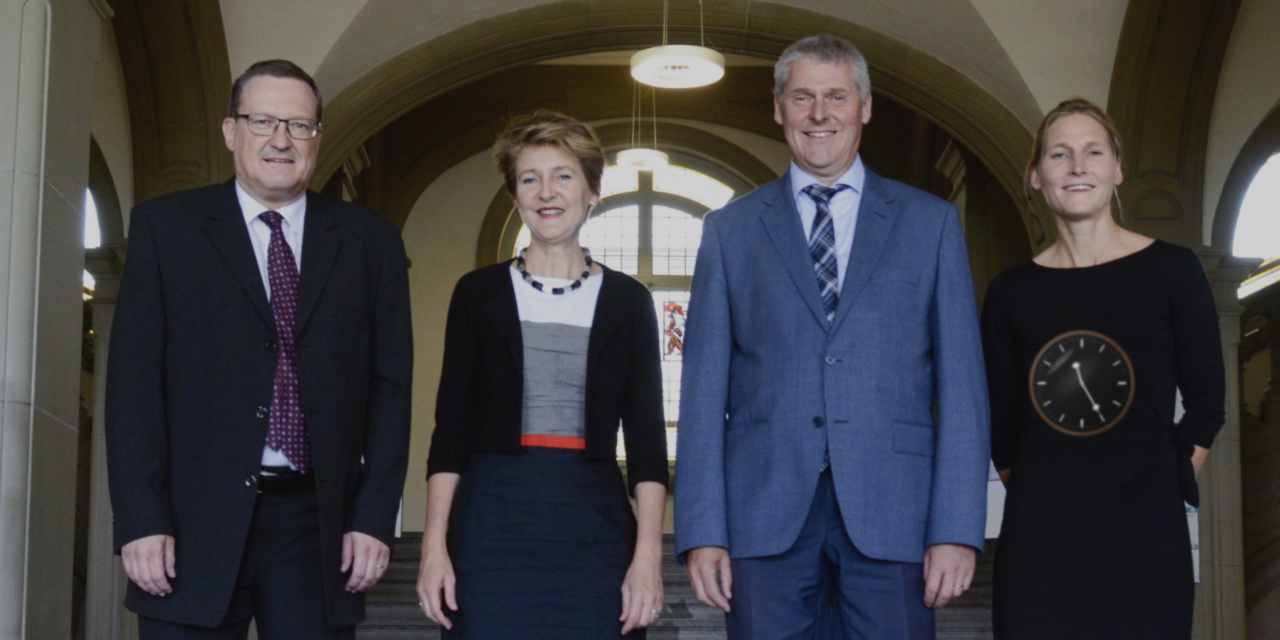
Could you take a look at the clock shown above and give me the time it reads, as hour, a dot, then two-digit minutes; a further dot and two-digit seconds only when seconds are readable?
11.25
